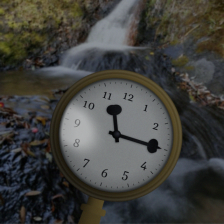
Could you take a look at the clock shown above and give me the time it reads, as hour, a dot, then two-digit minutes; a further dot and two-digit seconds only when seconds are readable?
11.15
